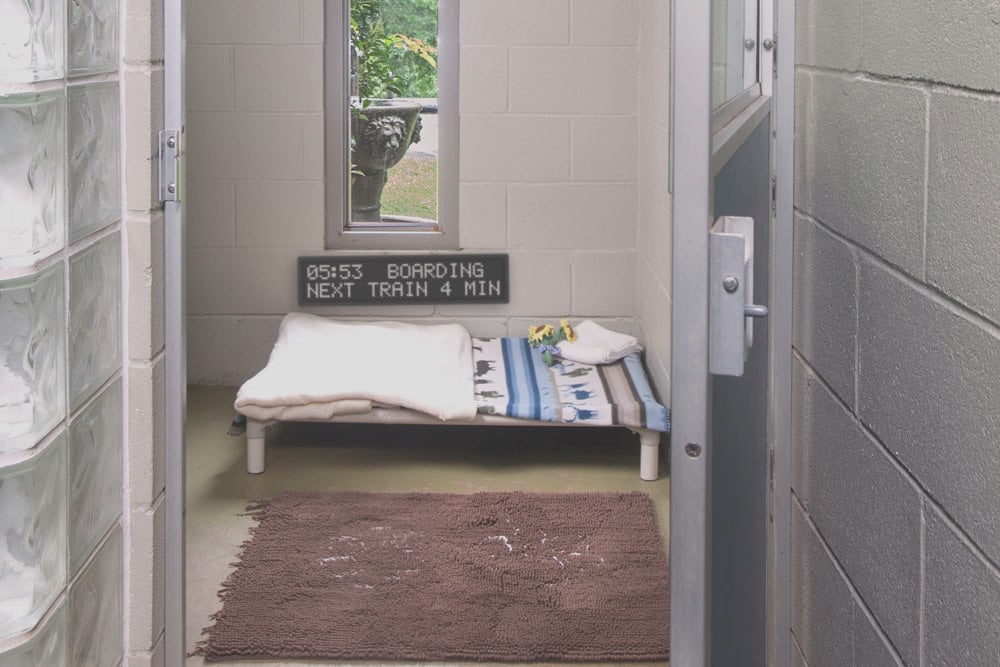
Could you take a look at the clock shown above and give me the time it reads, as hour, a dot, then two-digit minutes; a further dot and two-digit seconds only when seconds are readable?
5.53
